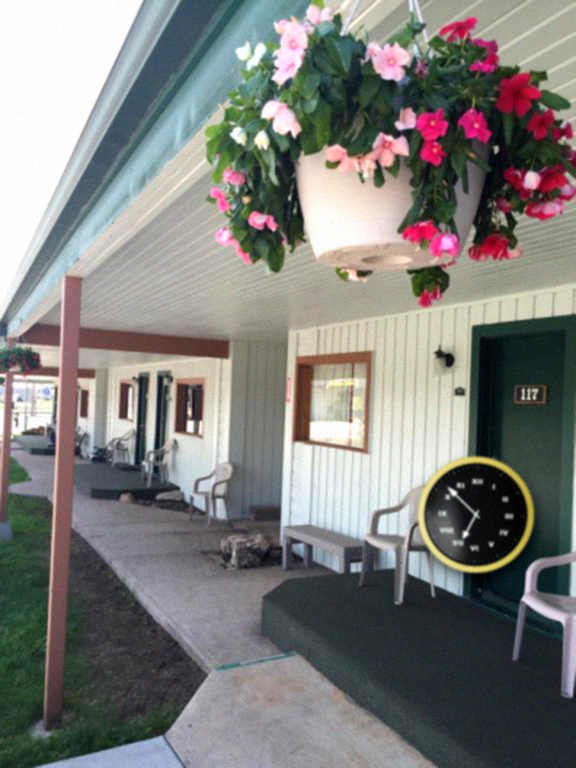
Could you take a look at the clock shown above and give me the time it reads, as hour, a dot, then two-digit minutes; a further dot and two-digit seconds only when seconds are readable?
6.52
